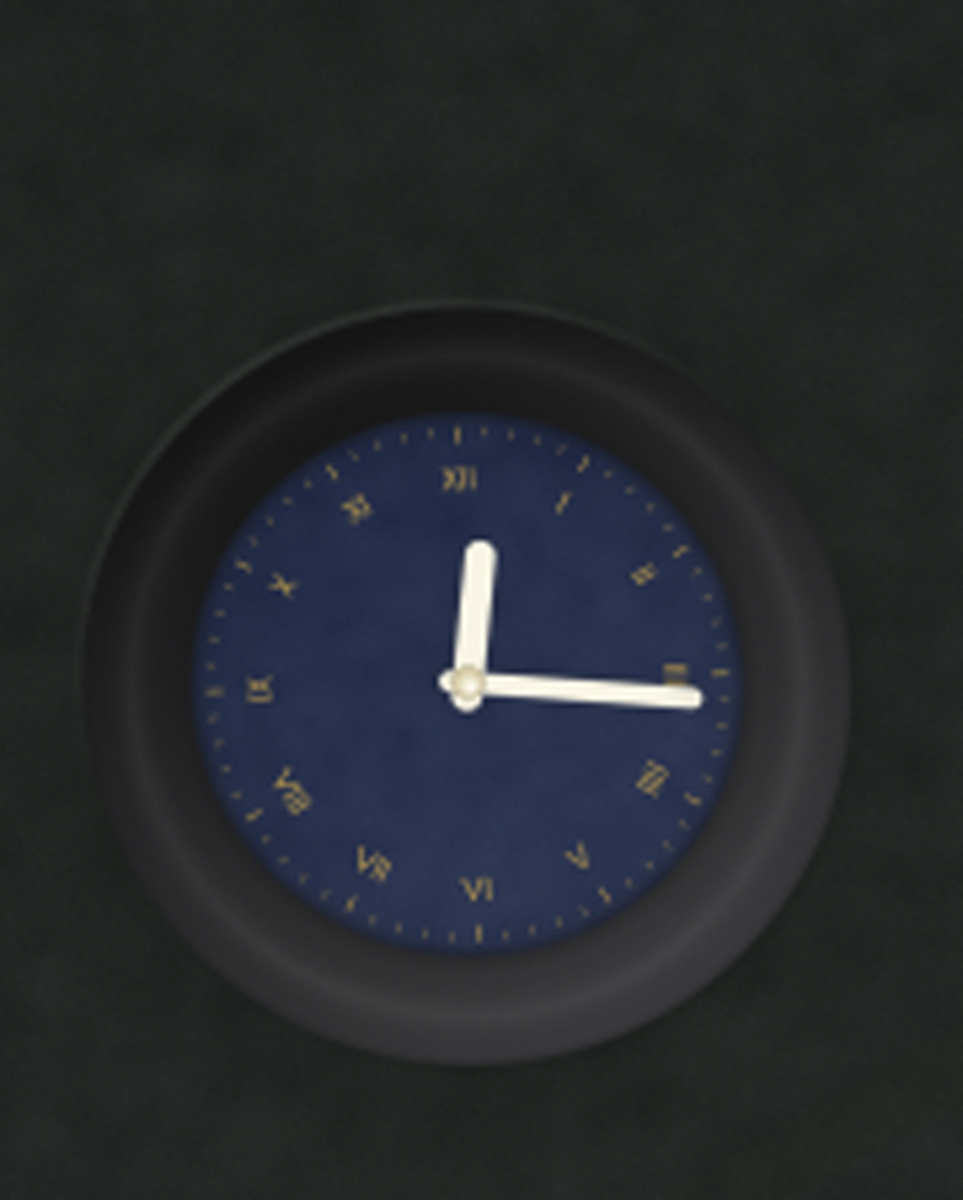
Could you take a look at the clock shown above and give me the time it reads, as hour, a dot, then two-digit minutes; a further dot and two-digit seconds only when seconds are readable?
12.16
